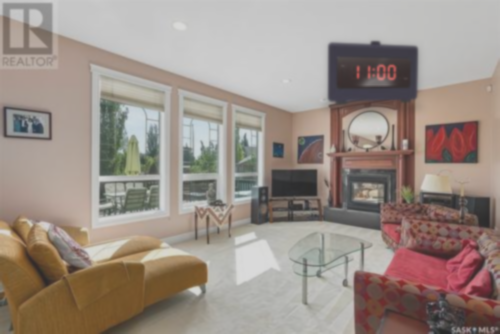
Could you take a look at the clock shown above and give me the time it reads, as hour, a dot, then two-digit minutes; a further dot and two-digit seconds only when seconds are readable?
11.00
